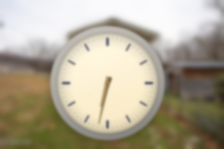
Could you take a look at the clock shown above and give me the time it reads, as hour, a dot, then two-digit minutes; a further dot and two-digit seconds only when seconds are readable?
6.32
